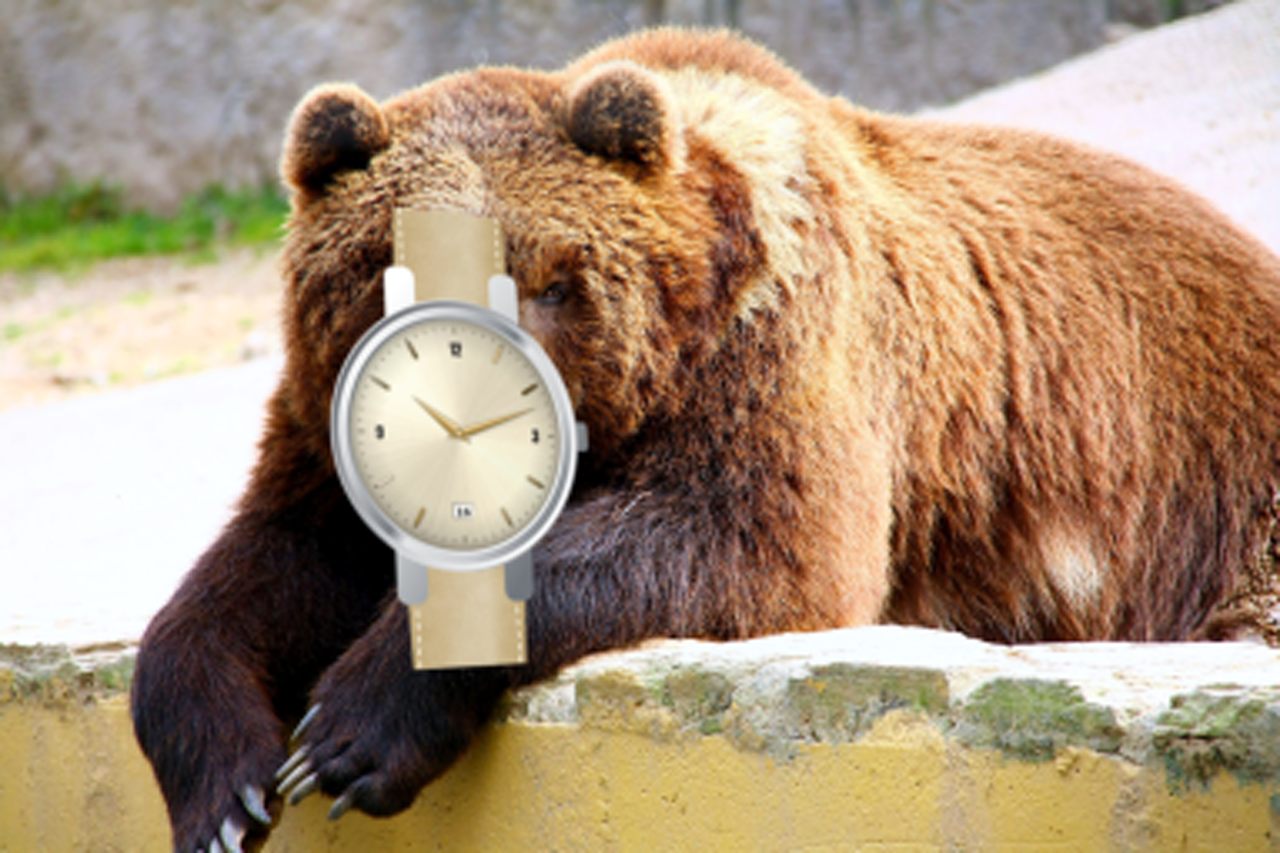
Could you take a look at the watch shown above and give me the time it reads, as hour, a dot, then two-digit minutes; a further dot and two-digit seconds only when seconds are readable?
10.12
